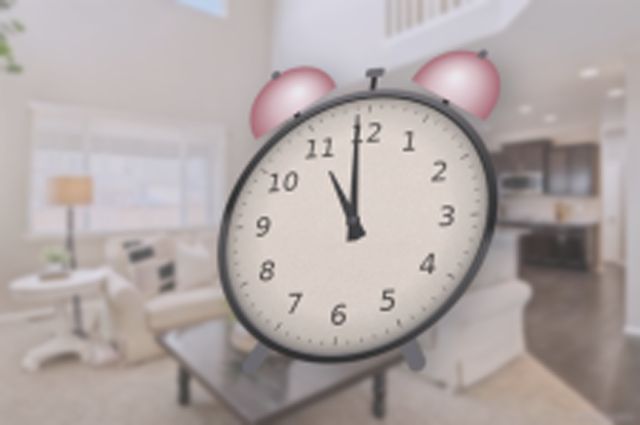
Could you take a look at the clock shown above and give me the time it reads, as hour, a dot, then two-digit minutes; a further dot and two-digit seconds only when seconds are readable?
10.59
